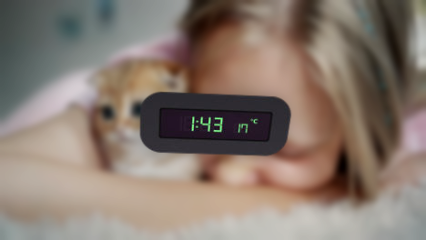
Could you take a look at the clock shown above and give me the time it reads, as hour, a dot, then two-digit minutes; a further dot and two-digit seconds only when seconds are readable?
1.43
